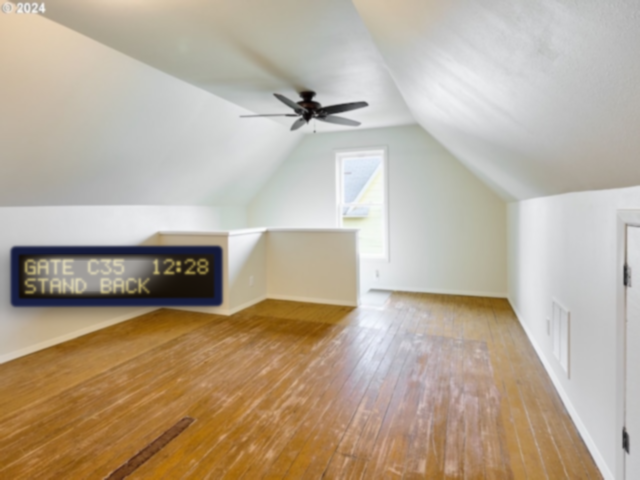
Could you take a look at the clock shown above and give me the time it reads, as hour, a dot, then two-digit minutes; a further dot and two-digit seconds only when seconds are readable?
12.28
